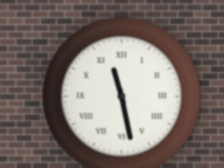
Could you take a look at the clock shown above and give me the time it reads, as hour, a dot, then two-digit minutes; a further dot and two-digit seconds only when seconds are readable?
11.28
